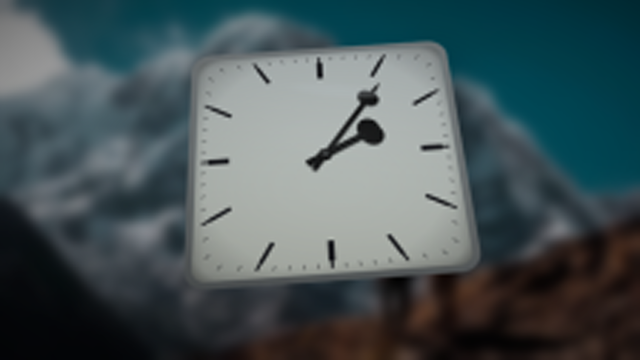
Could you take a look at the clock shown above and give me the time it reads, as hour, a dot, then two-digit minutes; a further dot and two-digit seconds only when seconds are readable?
2.06
